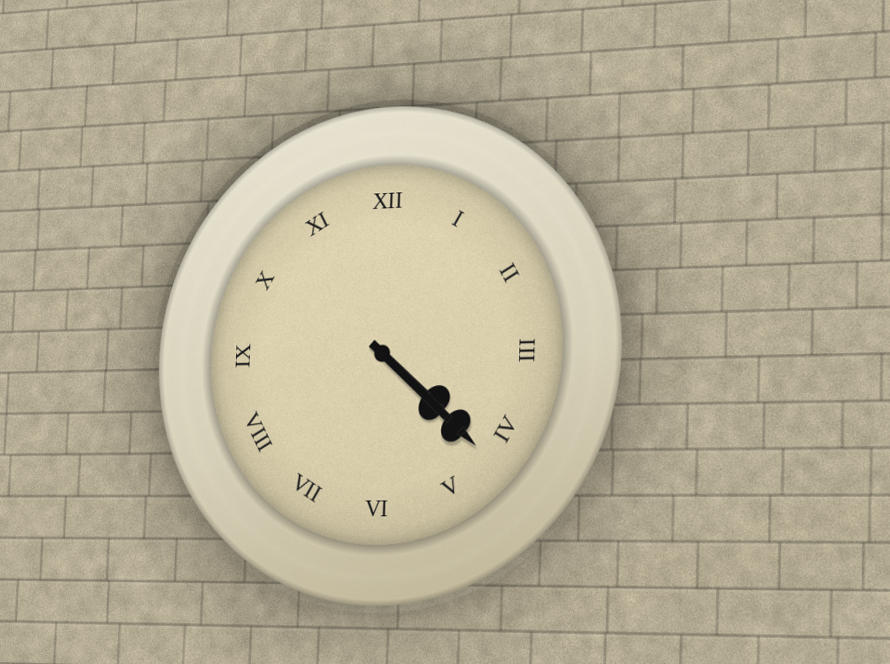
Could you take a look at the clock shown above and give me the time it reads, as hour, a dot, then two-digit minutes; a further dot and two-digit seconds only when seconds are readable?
4.22
